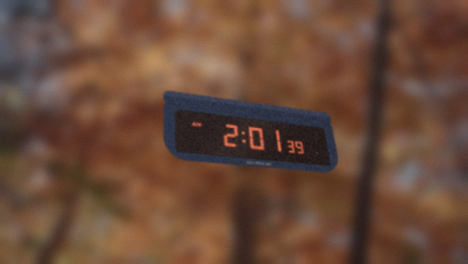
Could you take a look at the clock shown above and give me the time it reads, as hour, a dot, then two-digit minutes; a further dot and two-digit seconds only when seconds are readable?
2.01.39
